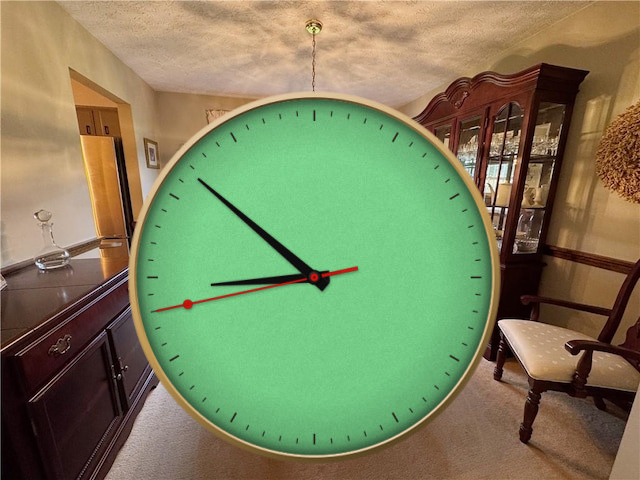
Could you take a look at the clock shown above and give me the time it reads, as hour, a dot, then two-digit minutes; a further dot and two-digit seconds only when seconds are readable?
8.51.43
